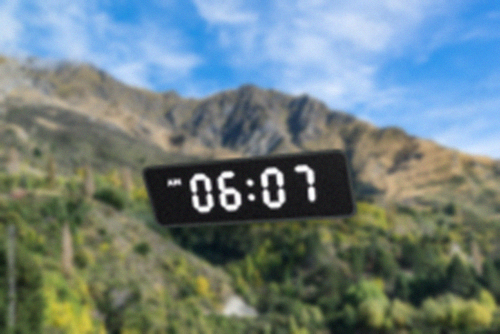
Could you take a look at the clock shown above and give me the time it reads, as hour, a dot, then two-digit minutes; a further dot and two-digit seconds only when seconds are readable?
6.07
